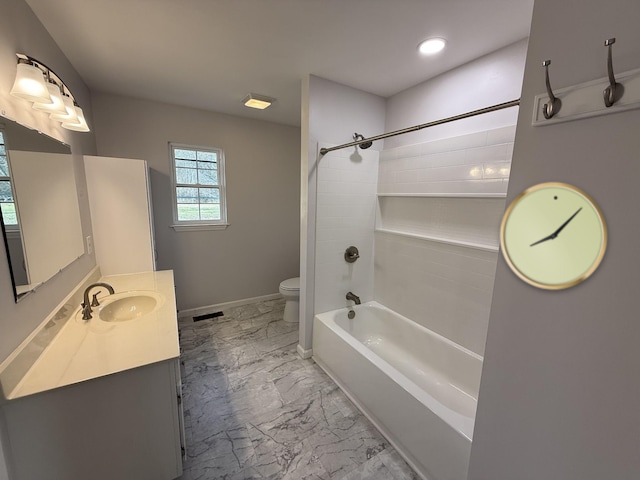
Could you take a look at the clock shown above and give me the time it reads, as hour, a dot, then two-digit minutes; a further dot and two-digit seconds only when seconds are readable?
8.07
